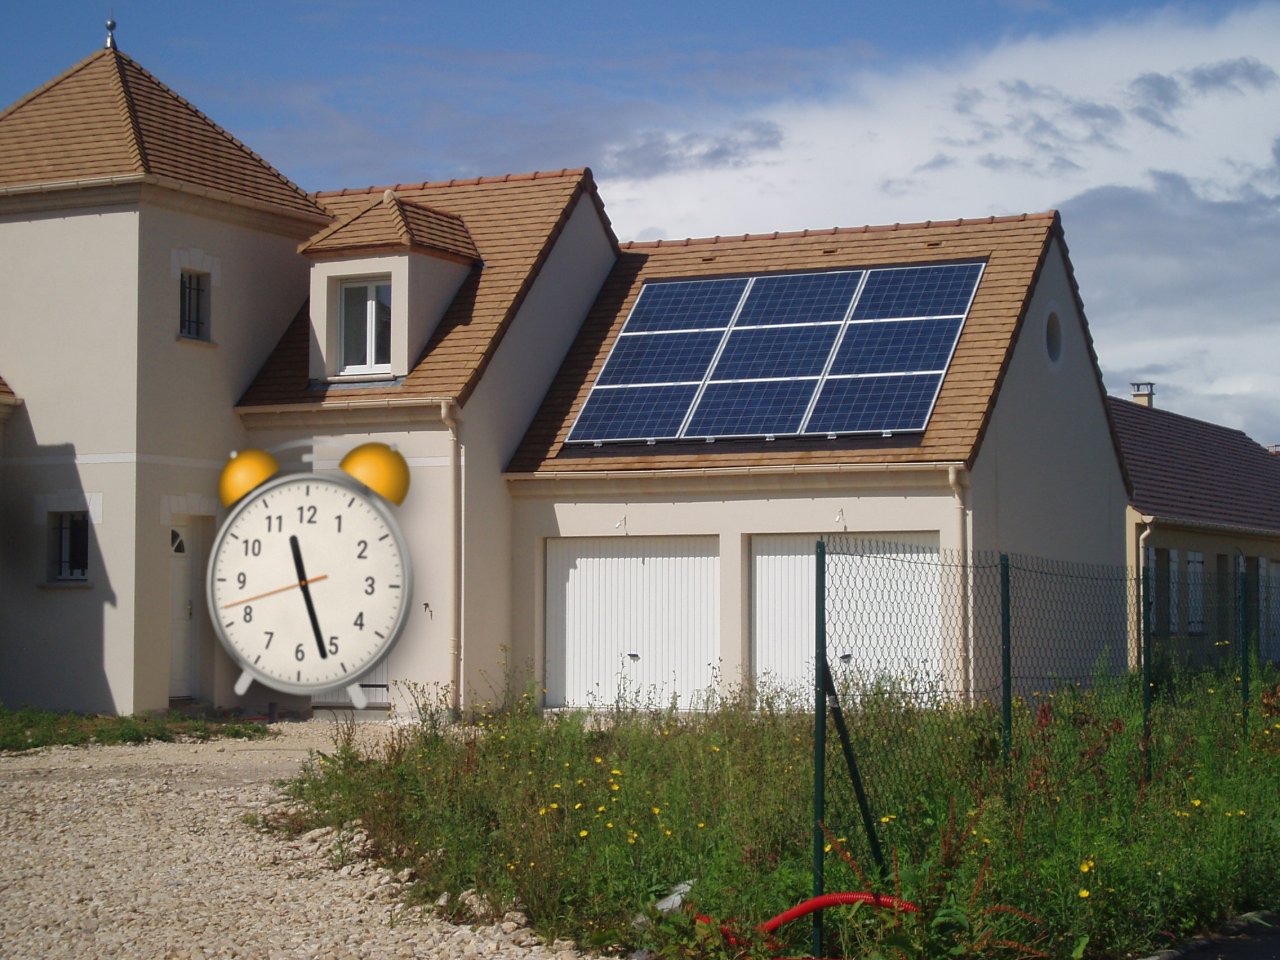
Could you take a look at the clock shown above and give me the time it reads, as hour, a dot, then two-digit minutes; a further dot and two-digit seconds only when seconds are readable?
11.26.42
